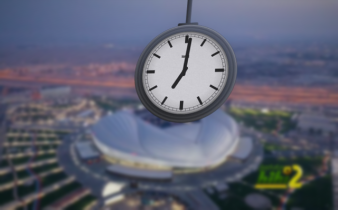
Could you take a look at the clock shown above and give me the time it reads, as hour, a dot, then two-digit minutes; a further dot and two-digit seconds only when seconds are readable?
7.01
